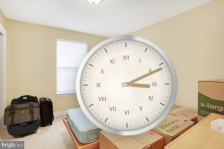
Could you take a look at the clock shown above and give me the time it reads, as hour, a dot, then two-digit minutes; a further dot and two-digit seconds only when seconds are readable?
3.11
